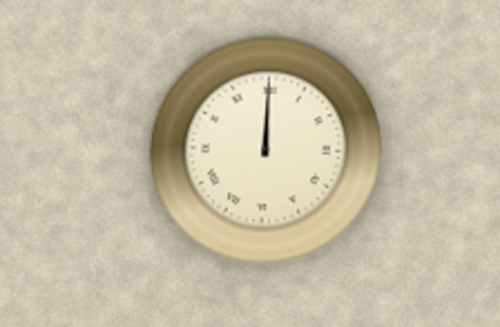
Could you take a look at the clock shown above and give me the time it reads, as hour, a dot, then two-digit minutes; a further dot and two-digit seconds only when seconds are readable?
12.00
